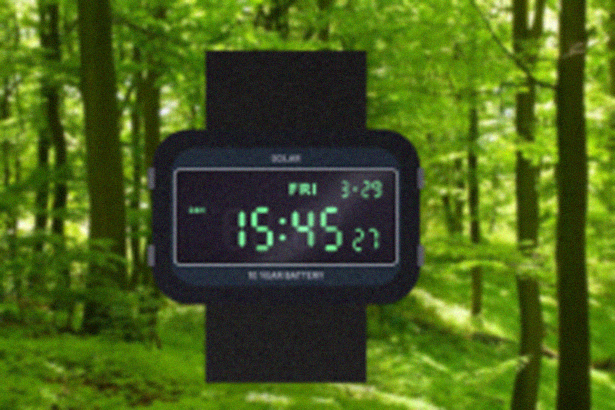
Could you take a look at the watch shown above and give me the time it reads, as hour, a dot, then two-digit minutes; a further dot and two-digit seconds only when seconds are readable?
15.45.27
